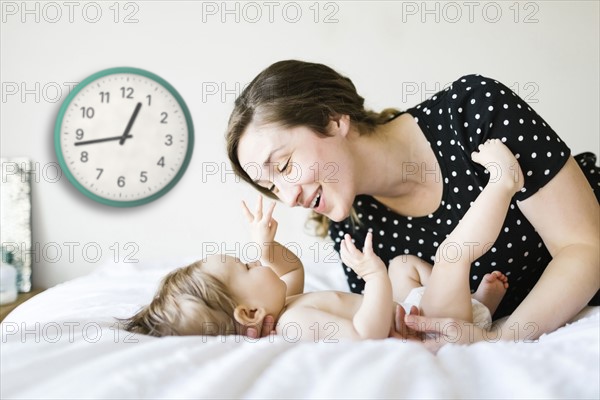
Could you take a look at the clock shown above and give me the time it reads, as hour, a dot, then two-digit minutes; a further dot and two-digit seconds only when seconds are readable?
12.43
